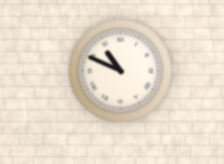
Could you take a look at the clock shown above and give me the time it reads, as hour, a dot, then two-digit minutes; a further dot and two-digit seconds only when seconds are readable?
10.49
